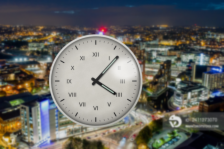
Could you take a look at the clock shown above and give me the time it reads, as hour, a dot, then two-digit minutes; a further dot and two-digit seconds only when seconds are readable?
4.07
